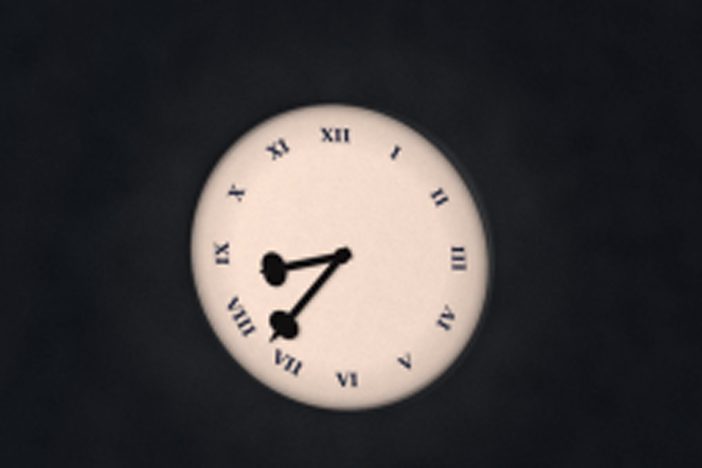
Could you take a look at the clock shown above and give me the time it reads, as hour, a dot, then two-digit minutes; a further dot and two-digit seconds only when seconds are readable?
8.37
